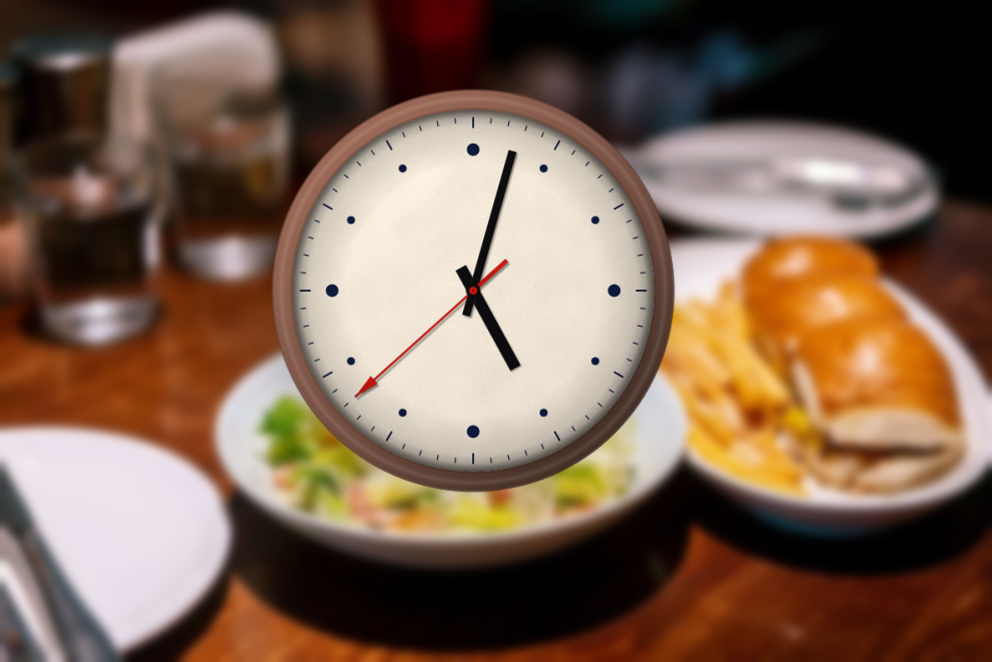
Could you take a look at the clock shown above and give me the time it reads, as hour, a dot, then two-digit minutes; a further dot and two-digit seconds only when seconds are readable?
5.02.38
